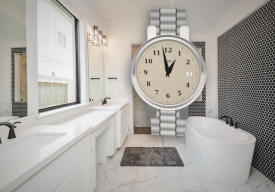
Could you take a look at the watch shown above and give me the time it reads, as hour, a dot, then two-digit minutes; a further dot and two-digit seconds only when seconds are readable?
12.58
